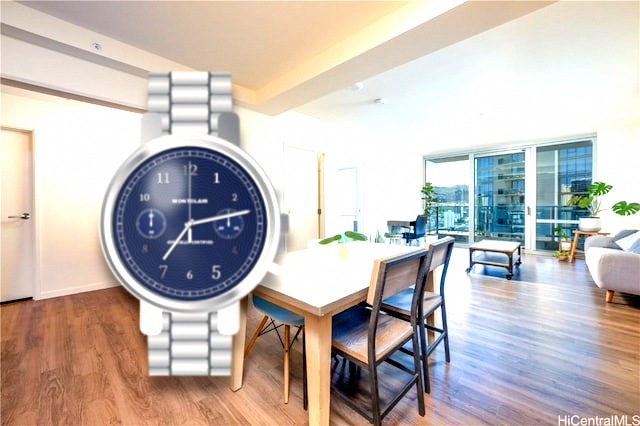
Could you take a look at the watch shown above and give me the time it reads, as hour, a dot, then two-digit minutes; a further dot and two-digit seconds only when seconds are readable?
7.13
